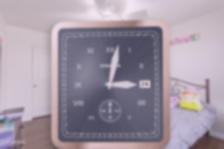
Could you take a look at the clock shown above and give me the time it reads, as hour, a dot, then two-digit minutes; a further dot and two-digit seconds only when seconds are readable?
3.02
